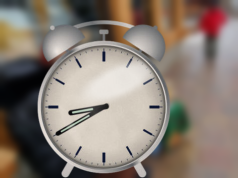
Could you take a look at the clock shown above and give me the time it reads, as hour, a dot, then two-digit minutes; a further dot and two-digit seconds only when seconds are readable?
8.40
